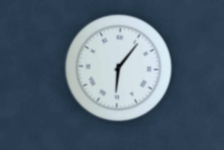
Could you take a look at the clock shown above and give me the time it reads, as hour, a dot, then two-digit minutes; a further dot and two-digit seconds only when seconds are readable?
6.06
